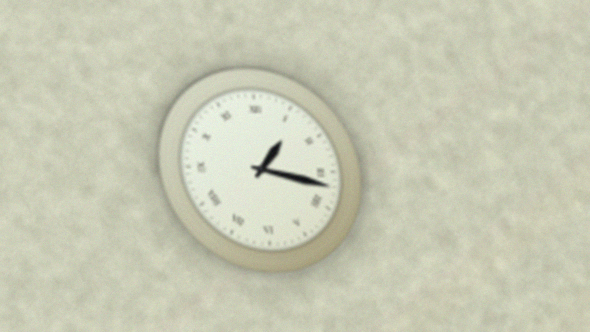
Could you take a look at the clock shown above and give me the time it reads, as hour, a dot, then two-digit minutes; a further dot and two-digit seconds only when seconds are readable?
1.17
